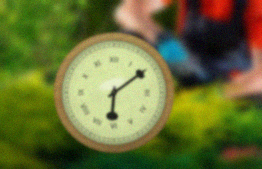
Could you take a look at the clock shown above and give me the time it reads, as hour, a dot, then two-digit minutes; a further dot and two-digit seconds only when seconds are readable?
6.09
